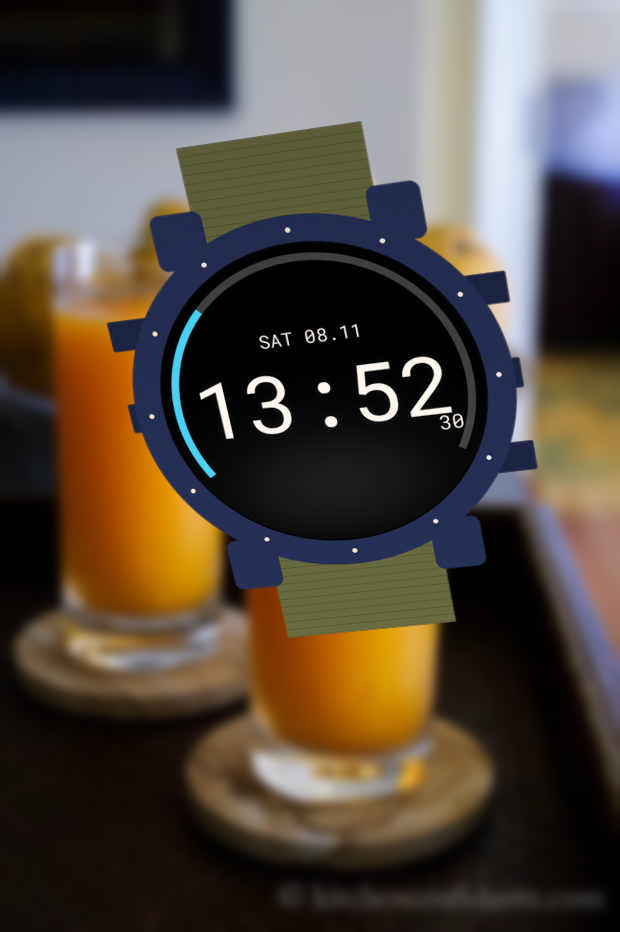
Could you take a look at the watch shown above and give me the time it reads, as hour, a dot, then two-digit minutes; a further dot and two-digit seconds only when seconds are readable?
13.52.30
